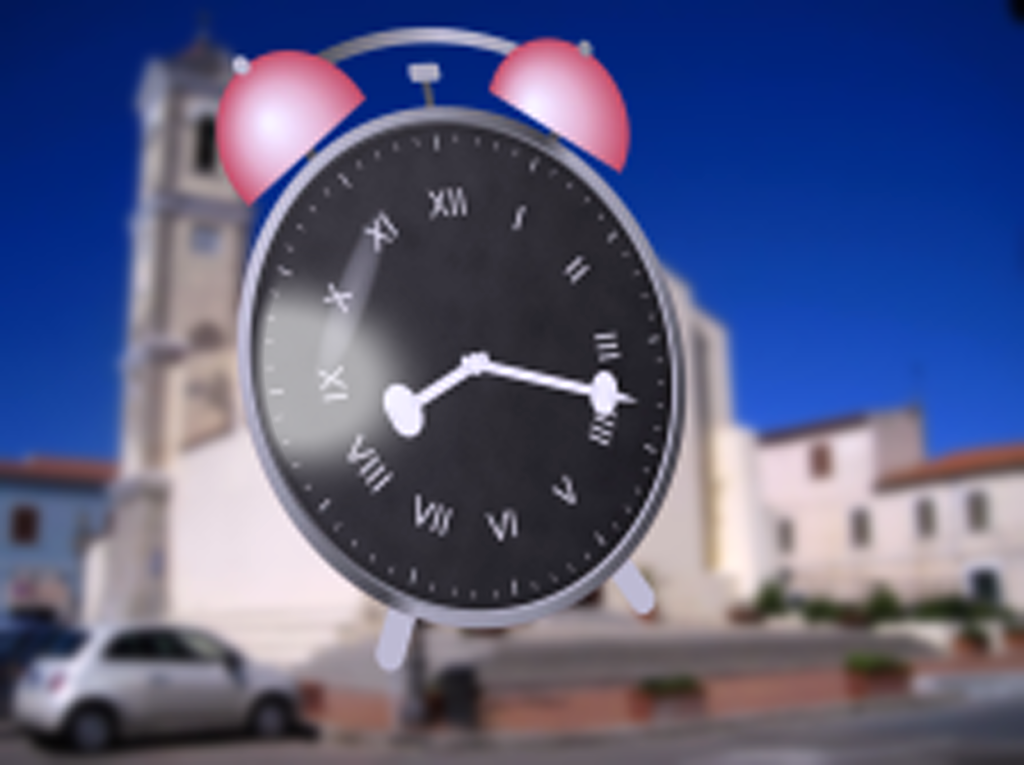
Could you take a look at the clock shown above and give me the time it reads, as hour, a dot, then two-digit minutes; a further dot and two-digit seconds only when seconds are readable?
8.18
